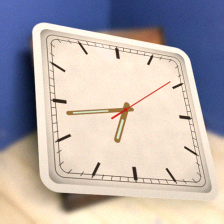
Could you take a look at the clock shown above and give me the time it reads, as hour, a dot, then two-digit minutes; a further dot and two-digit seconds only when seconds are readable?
6.43.09
